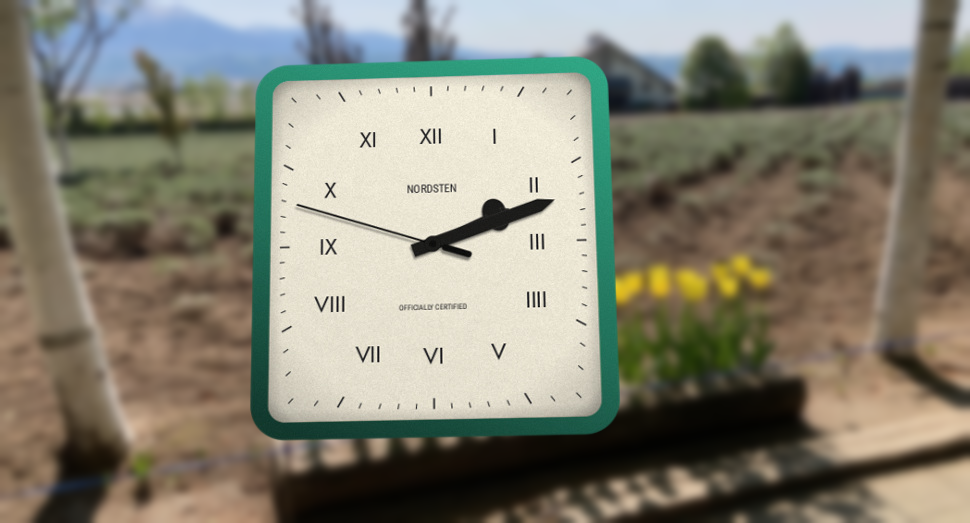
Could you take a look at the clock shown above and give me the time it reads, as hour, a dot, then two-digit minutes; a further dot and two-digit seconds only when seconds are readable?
2.11.48
